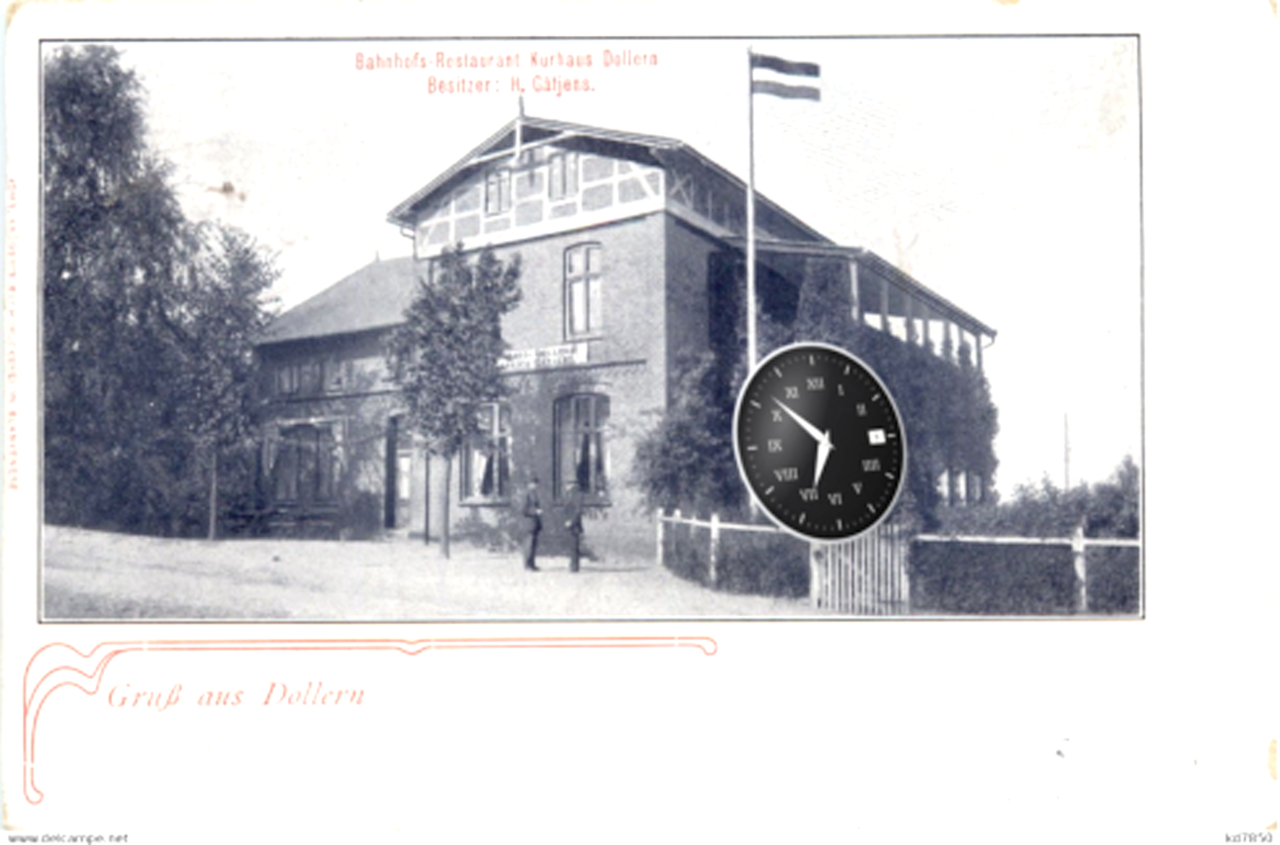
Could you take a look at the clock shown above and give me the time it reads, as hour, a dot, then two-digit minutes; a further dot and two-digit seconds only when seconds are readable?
6.52
